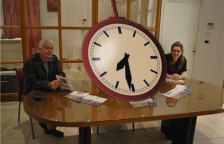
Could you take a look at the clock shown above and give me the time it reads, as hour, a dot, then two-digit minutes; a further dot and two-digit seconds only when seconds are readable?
7.31
